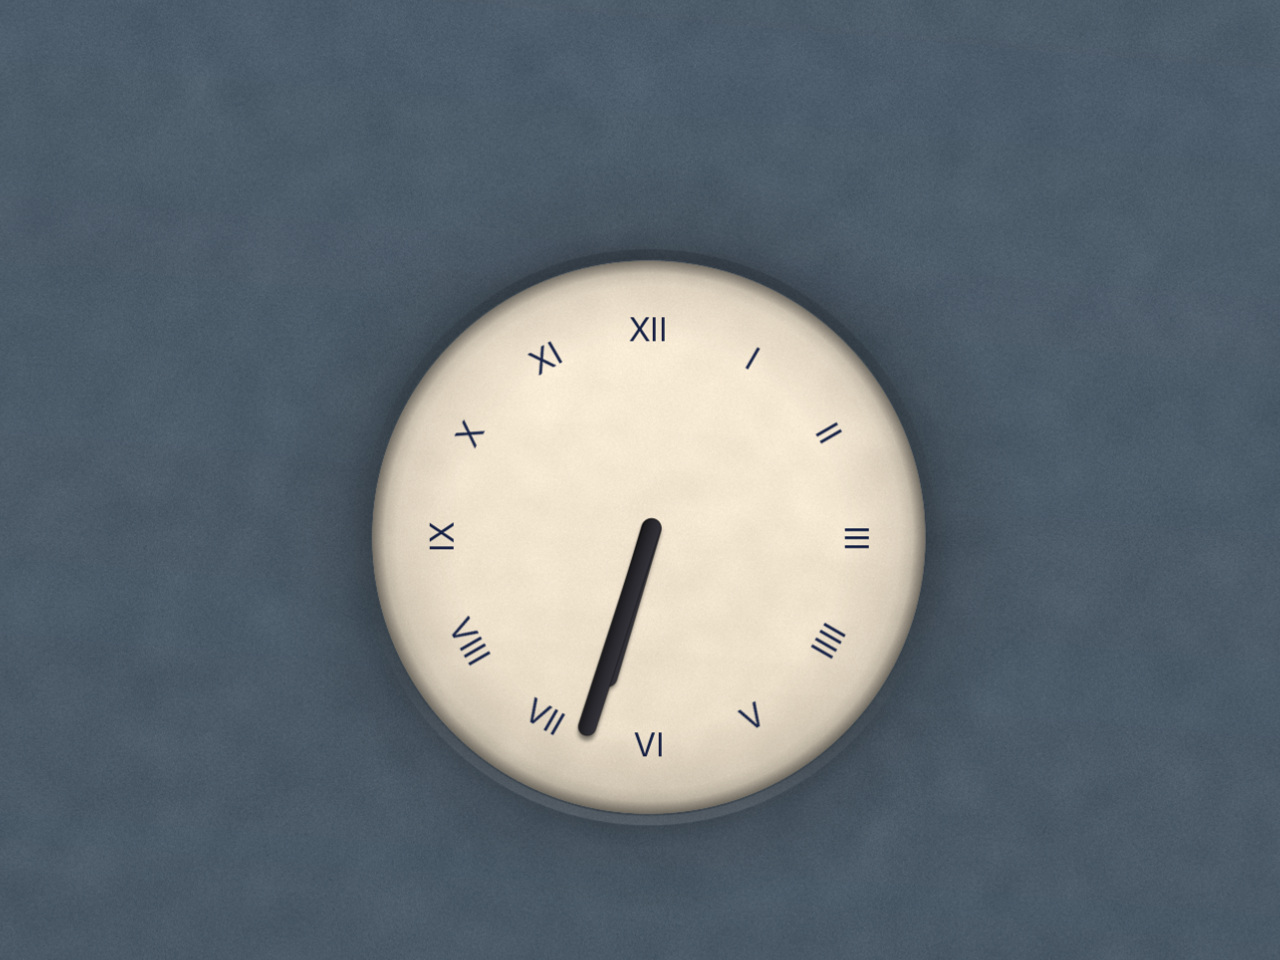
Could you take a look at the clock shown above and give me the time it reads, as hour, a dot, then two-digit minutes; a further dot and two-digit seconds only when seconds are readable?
6.33
